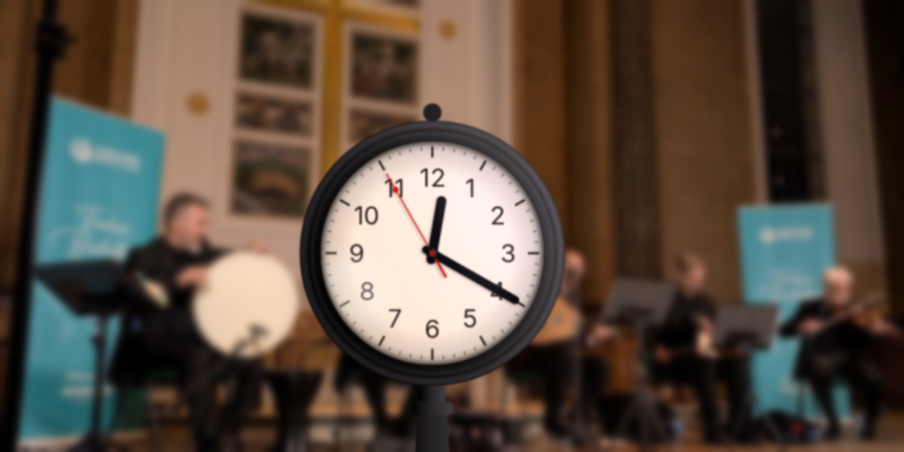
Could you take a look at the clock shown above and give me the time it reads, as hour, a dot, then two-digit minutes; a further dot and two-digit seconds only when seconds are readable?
12.19.55
